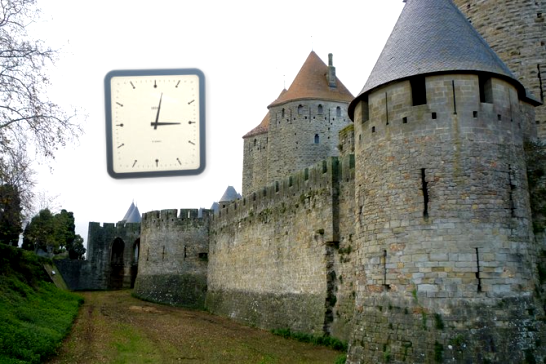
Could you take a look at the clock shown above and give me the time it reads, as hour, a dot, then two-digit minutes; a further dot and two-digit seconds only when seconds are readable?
3.02
